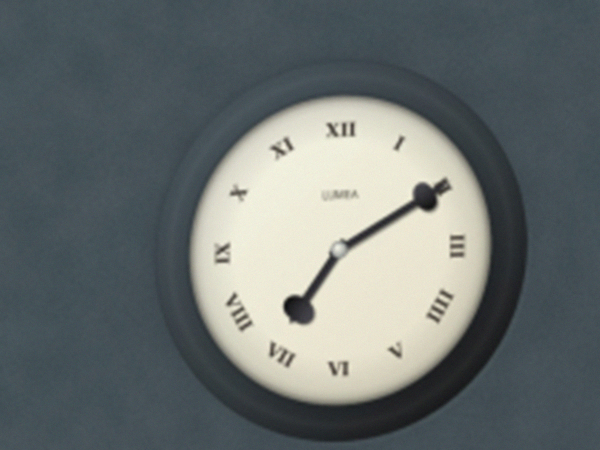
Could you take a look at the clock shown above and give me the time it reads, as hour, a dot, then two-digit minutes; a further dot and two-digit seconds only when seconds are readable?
7.10
